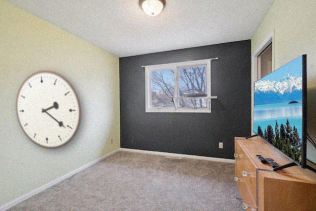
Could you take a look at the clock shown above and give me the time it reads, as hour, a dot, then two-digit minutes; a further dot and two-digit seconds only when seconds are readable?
2.21
